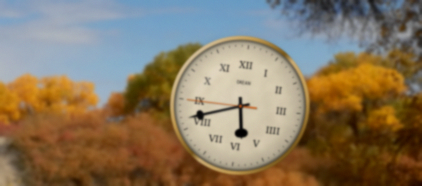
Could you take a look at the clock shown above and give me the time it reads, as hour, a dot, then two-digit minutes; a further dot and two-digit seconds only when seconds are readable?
5.41.45
